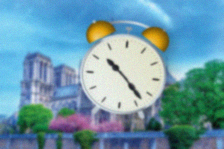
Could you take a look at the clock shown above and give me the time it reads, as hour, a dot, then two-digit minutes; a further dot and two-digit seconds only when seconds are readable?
10.23
